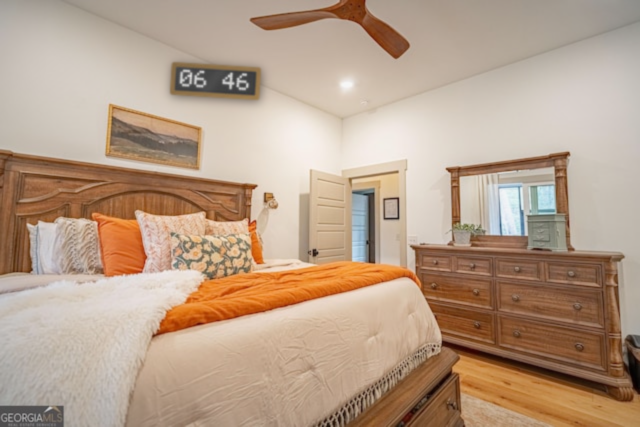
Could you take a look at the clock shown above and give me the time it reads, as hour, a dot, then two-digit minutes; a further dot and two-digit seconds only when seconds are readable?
6.46
